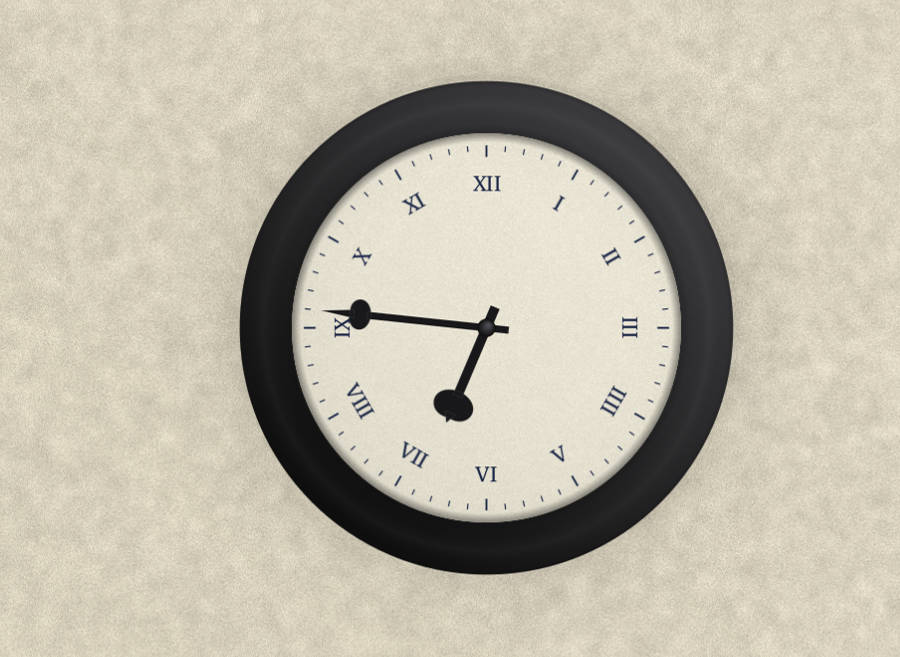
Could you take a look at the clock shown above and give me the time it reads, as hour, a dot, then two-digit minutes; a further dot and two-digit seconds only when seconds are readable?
6.46
